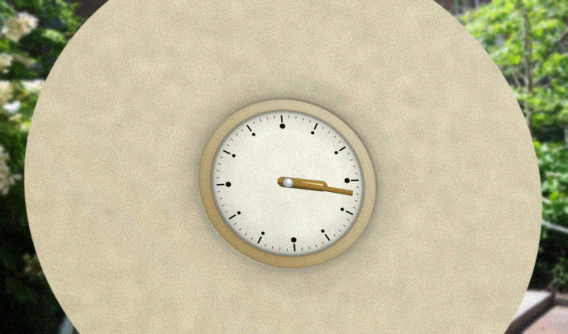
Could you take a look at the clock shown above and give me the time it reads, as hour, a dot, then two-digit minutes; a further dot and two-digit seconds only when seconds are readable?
3.17
